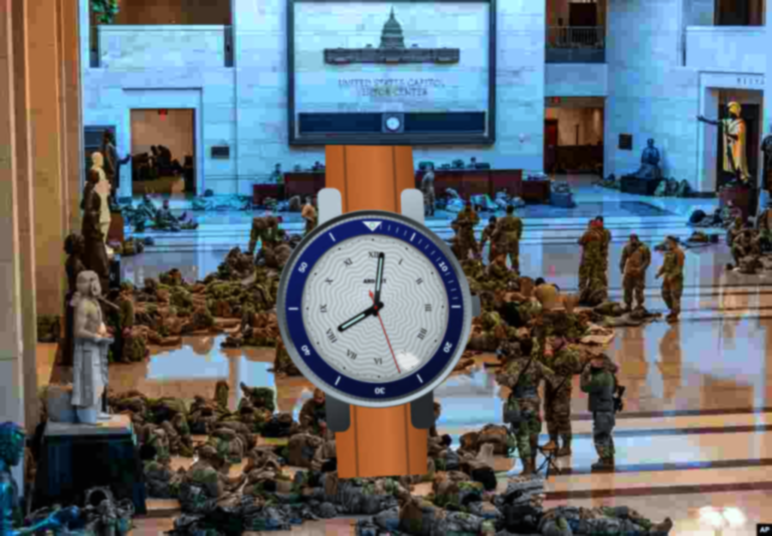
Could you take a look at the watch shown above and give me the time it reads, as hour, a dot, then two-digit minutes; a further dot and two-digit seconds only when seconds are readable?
8.01.27
